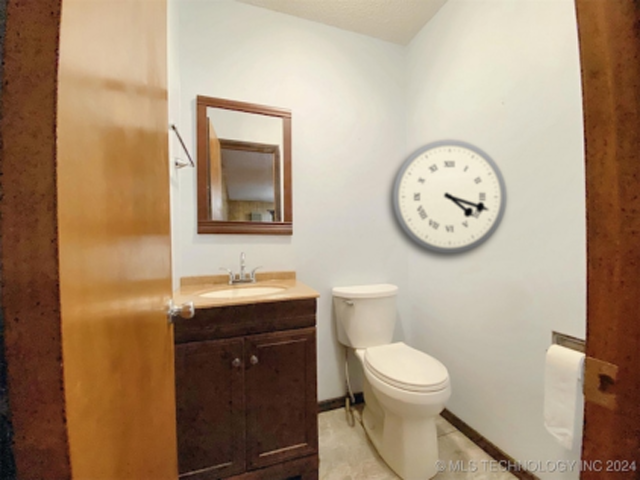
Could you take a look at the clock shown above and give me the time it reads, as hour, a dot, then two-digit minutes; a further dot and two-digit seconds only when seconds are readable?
4.18
